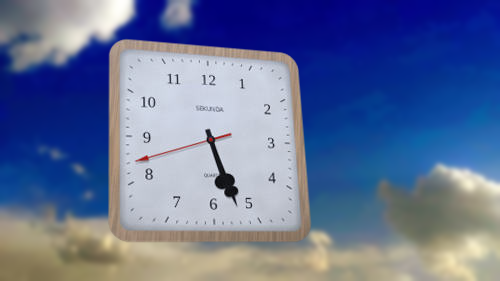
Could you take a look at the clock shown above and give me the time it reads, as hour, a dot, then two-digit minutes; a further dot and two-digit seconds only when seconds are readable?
5.26.42
